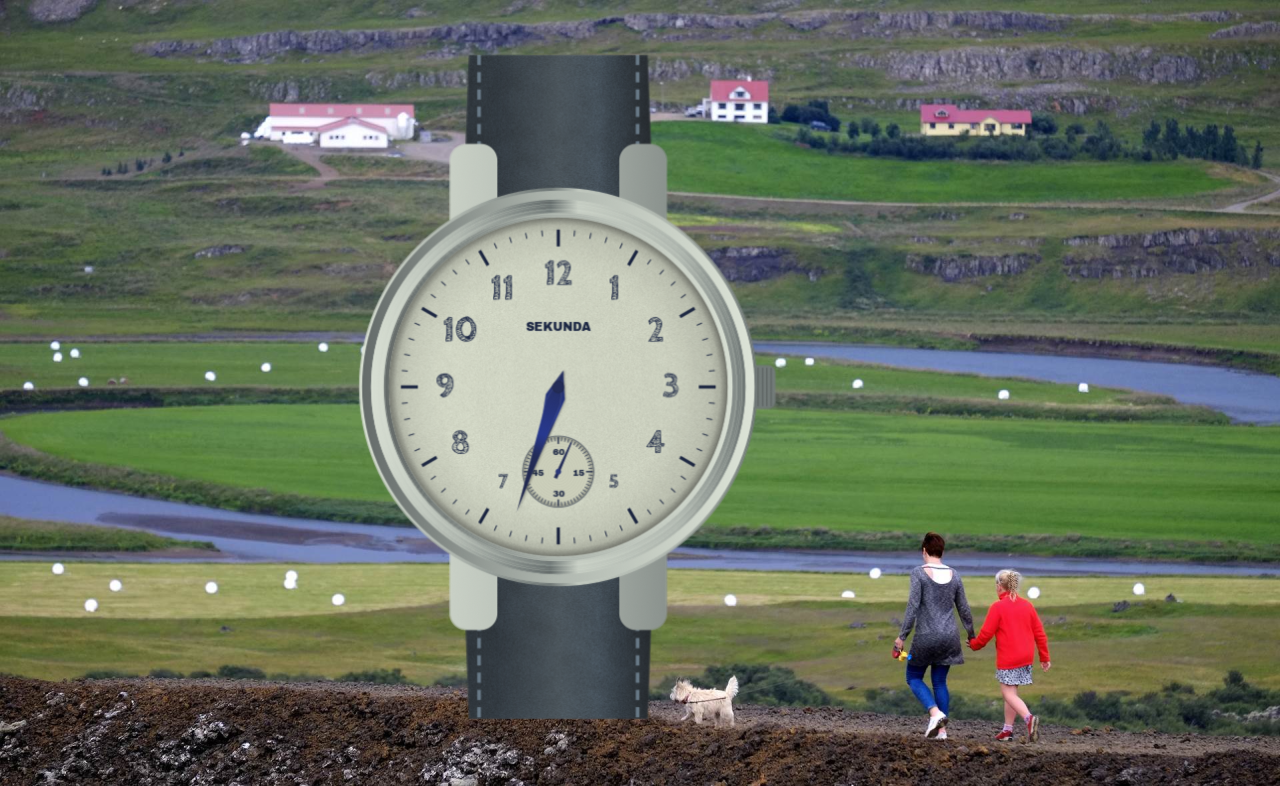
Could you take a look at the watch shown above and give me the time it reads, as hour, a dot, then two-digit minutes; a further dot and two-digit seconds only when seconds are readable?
6.33.04
